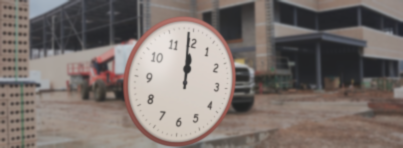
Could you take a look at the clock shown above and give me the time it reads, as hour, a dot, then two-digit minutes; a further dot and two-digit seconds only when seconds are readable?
11.59
